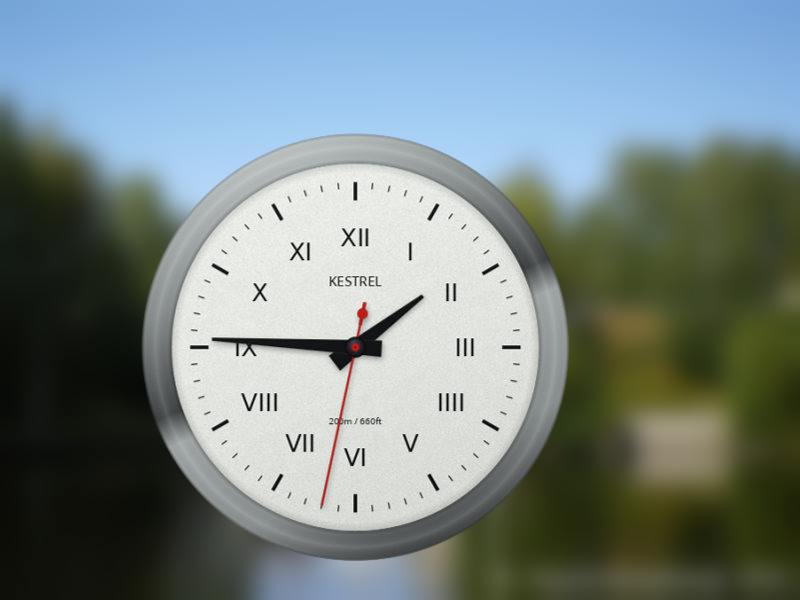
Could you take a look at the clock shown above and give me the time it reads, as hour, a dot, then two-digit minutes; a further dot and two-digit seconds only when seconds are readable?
1.45.32
